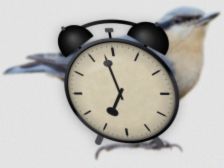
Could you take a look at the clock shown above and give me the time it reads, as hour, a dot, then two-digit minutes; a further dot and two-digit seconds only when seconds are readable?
6.58
